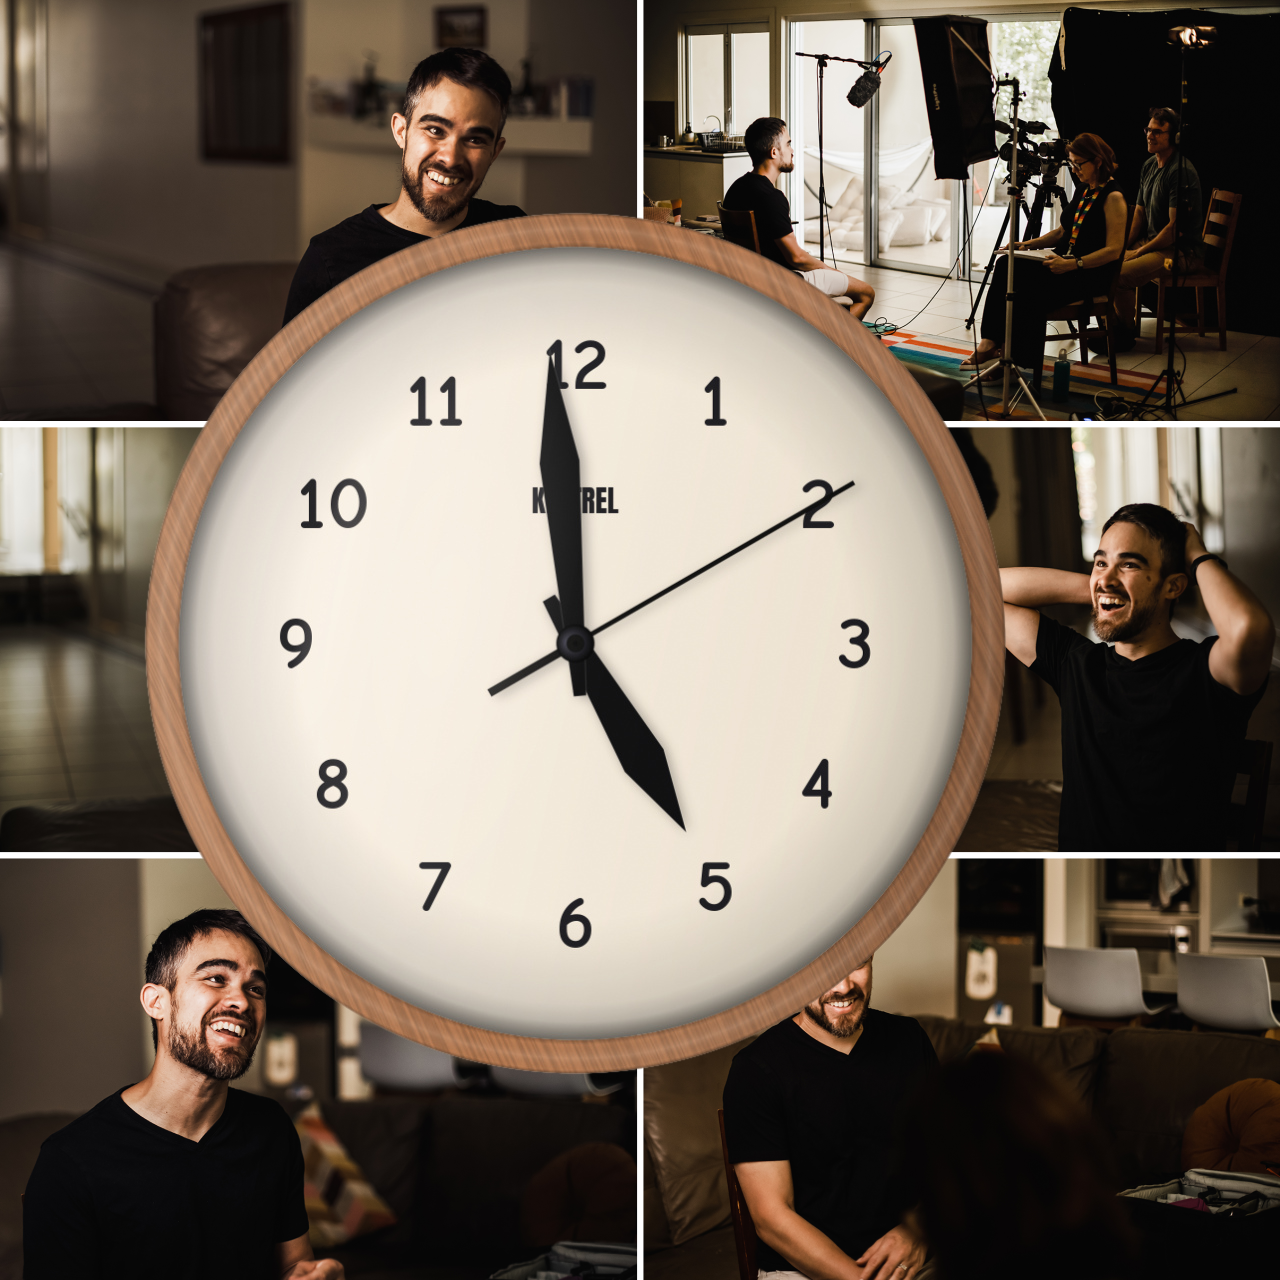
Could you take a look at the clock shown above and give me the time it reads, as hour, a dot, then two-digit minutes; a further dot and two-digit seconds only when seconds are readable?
4.59.10
